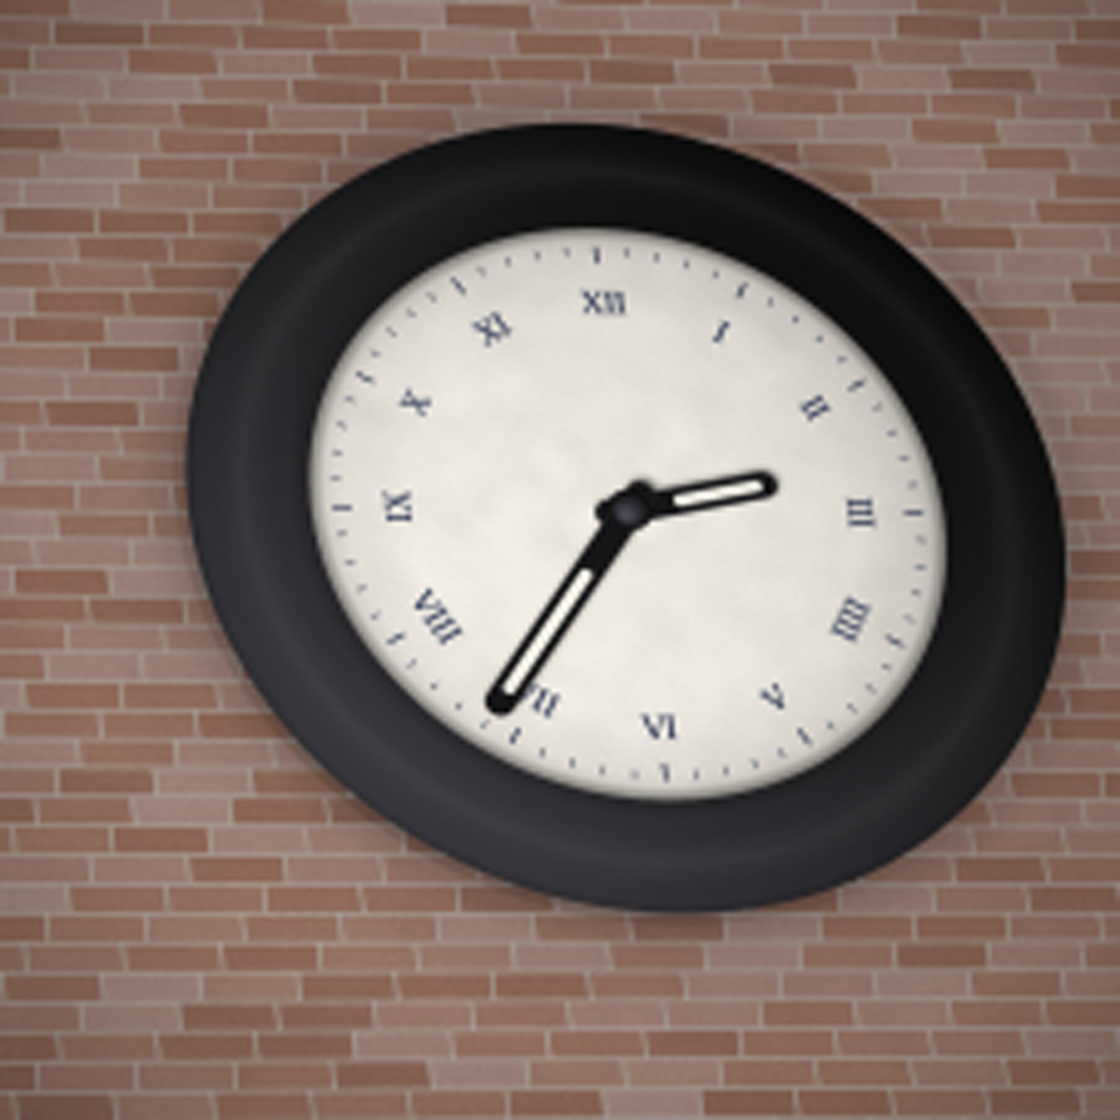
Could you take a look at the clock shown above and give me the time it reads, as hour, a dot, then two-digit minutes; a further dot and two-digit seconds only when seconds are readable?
2.36
